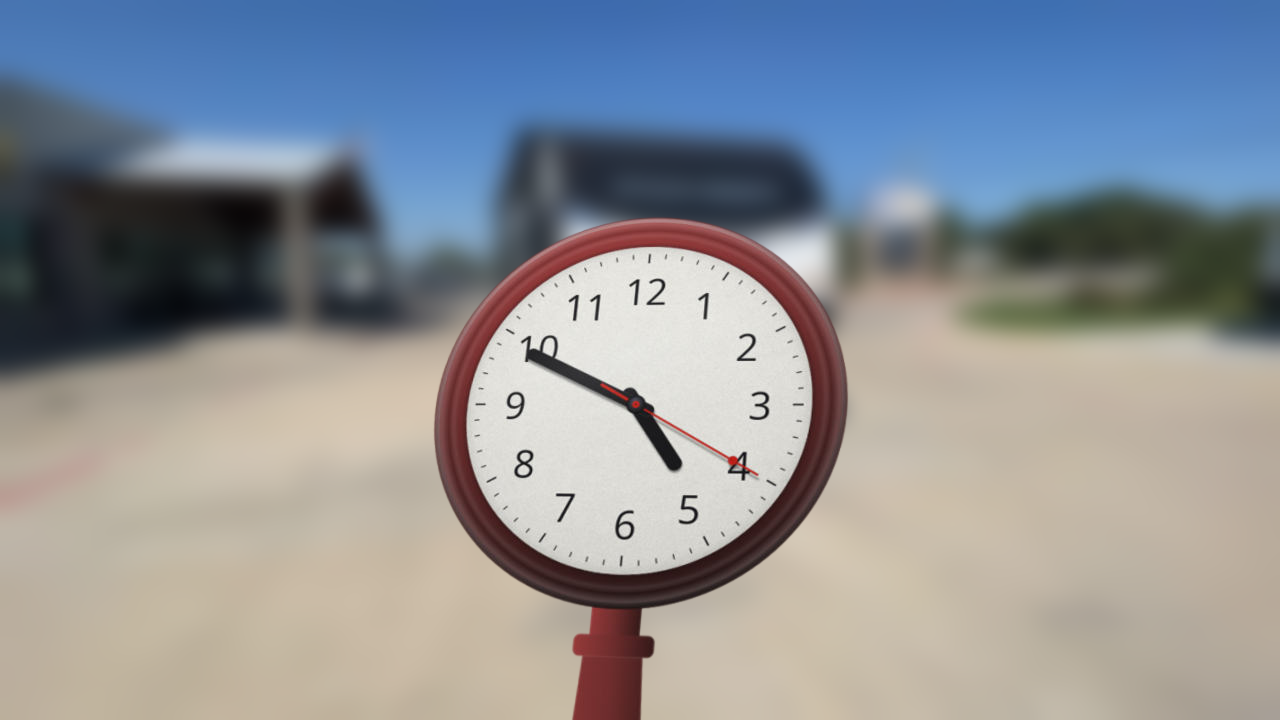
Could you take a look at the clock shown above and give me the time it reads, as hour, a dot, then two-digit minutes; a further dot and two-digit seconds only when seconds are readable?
4.49.20
